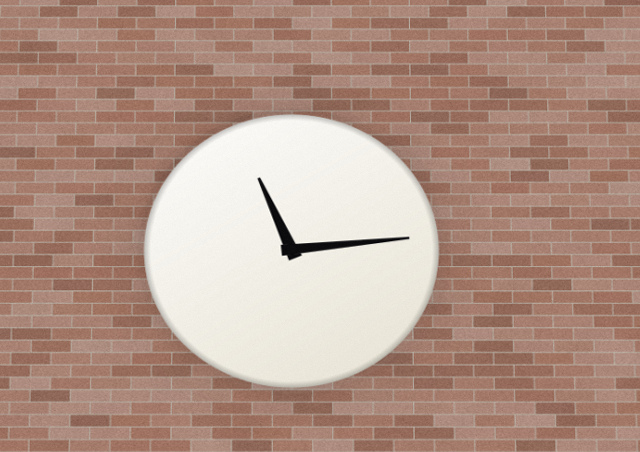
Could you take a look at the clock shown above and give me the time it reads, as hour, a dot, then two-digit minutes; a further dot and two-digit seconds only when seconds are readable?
11.14
